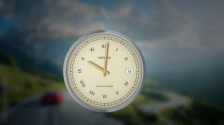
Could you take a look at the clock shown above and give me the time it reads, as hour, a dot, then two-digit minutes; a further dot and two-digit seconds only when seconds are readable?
10.01
